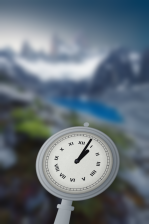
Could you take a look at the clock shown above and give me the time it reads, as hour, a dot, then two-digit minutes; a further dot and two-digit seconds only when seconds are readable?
1.03
